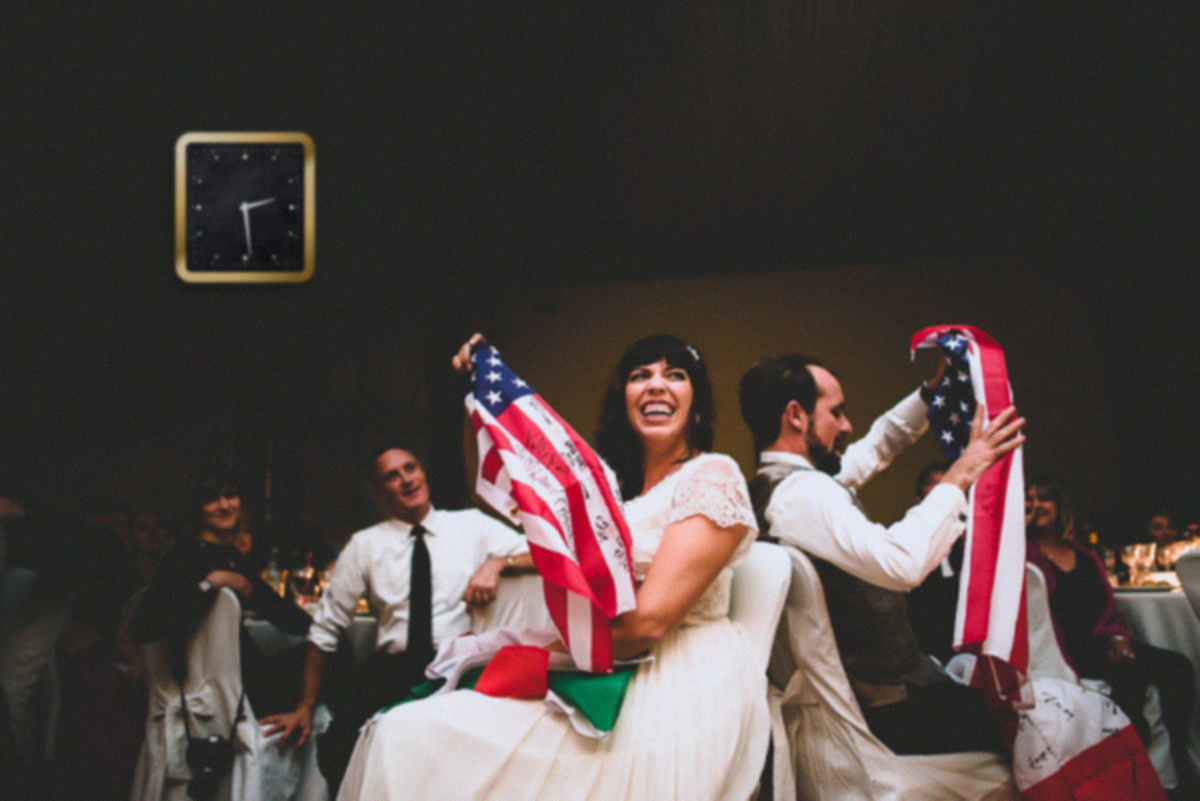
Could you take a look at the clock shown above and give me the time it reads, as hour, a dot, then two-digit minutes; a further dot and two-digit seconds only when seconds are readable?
2.29
